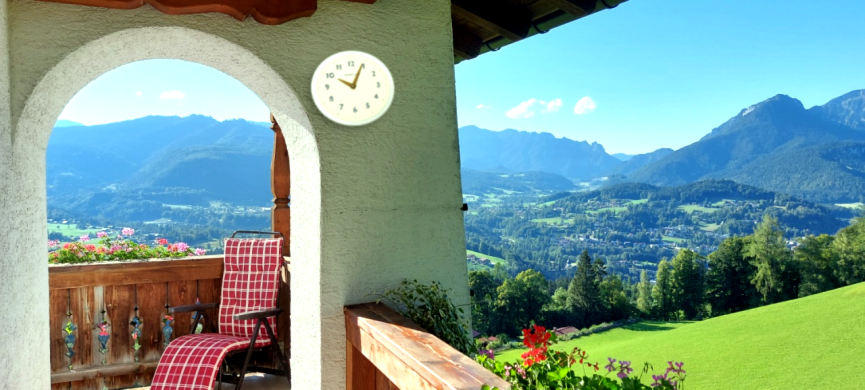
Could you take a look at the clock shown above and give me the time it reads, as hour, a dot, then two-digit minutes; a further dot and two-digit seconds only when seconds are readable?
10.04
